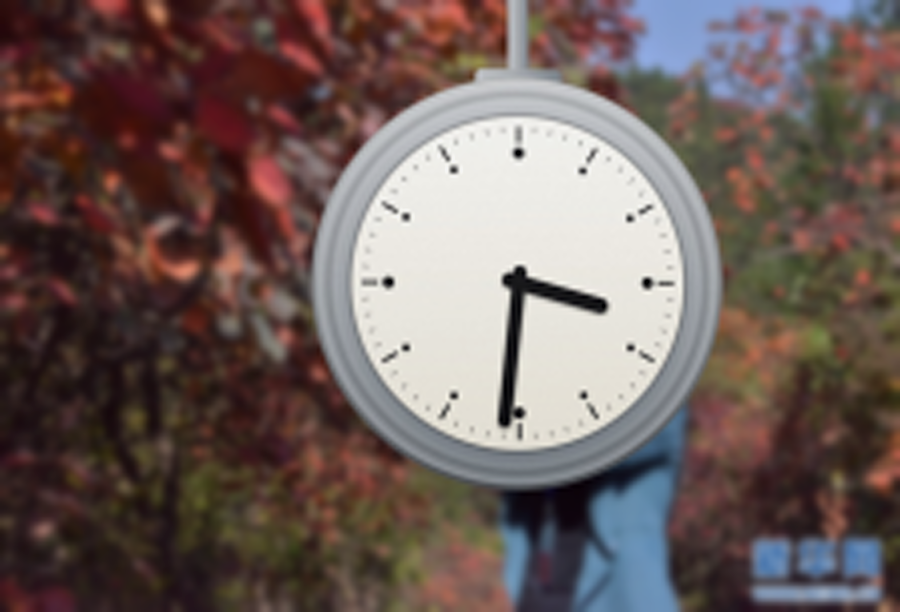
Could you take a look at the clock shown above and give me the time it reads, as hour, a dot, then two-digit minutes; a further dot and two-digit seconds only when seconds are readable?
3.31
